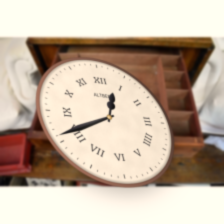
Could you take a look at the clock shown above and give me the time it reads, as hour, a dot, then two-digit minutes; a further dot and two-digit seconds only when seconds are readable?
12.41
